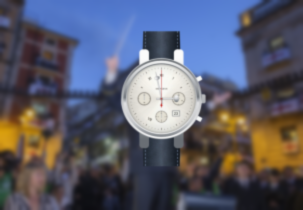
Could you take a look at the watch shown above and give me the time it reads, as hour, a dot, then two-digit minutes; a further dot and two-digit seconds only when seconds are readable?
2.58
